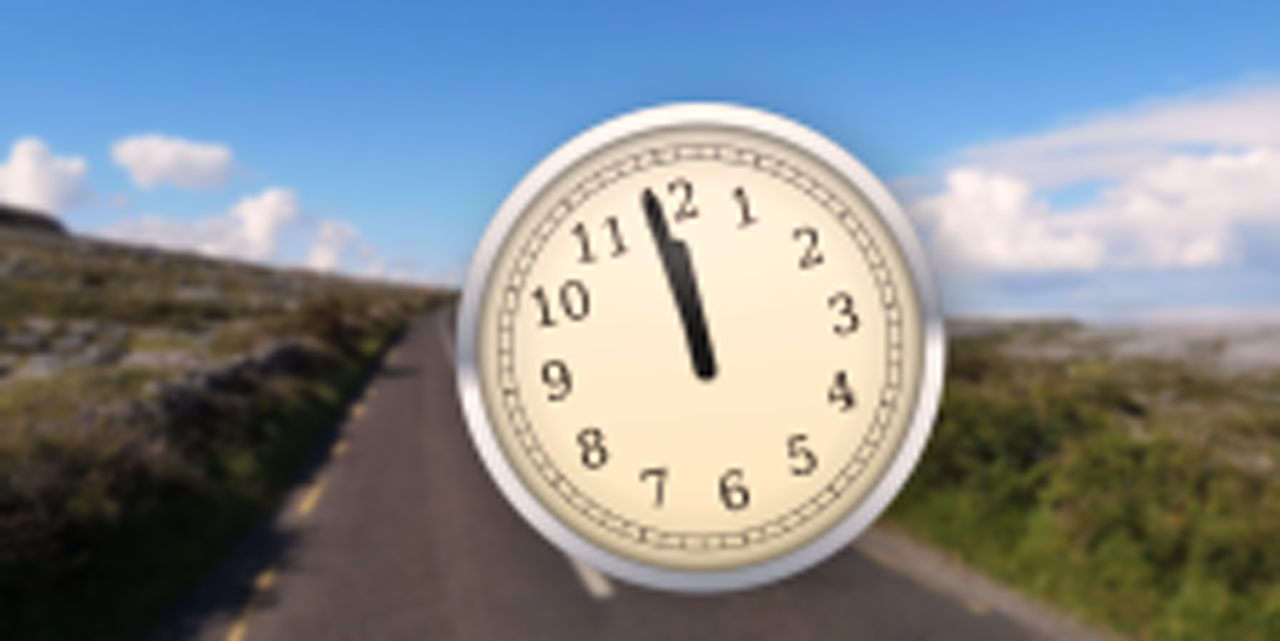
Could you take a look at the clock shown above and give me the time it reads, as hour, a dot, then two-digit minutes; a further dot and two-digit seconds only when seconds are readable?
11.59
